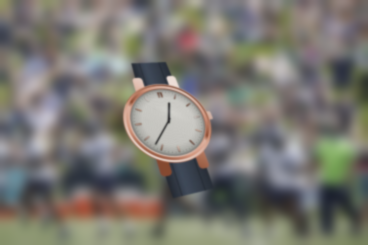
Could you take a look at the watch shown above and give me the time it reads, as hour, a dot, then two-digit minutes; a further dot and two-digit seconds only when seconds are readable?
12.37
